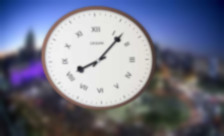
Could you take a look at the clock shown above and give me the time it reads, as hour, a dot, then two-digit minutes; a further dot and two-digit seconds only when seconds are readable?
8.07
